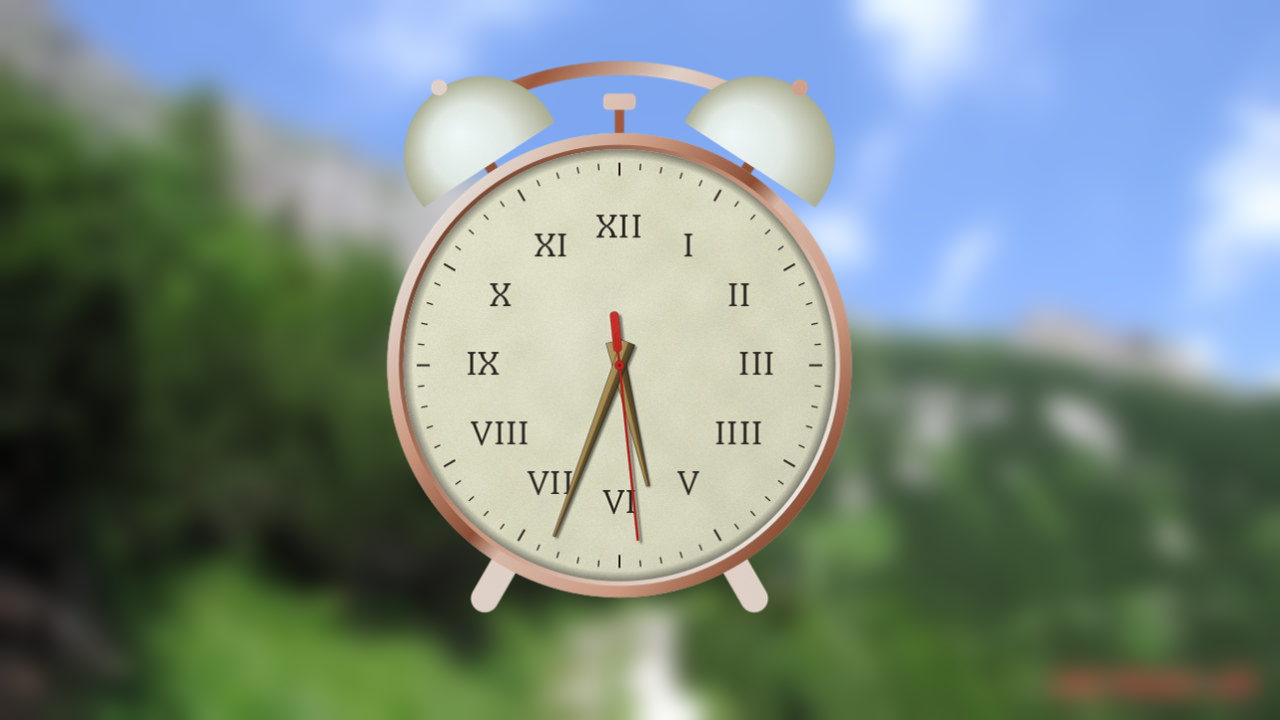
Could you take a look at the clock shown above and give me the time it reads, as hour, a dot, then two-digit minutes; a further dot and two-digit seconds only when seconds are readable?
5.33.29
